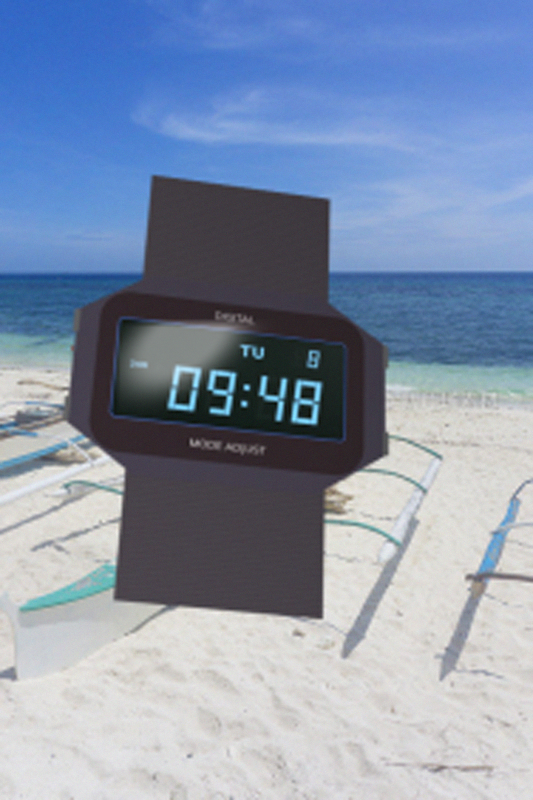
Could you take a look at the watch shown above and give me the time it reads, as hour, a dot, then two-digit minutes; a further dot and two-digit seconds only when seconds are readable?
9.48
